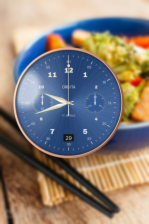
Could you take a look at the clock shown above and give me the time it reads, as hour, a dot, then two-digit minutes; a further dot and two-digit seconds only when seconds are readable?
9.42
